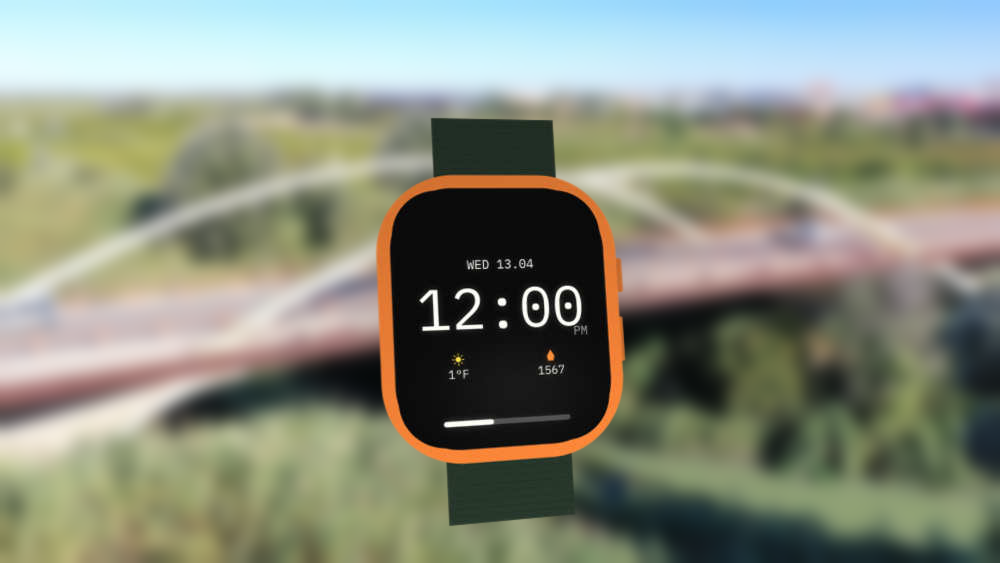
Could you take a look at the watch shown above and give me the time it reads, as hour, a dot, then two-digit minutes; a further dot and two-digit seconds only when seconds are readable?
12.00
